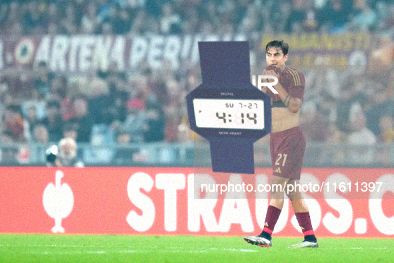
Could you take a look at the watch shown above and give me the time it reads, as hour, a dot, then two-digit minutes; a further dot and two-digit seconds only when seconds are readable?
4.14
